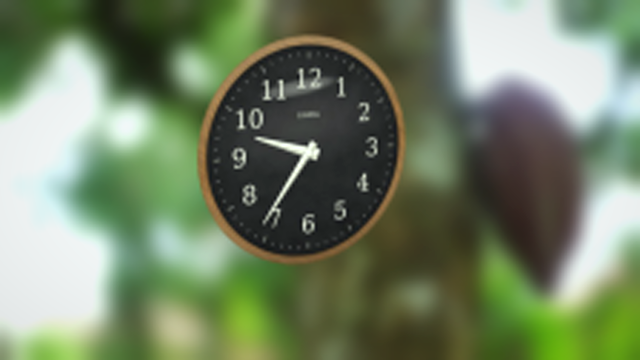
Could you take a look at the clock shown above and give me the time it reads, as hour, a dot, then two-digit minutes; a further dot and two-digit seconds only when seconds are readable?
9.36
